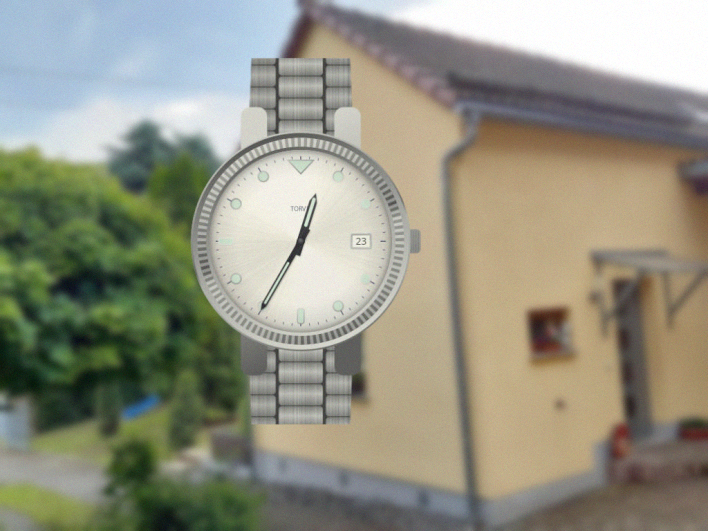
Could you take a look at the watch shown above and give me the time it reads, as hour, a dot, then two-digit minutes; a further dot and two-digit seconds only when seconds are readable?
12.35
